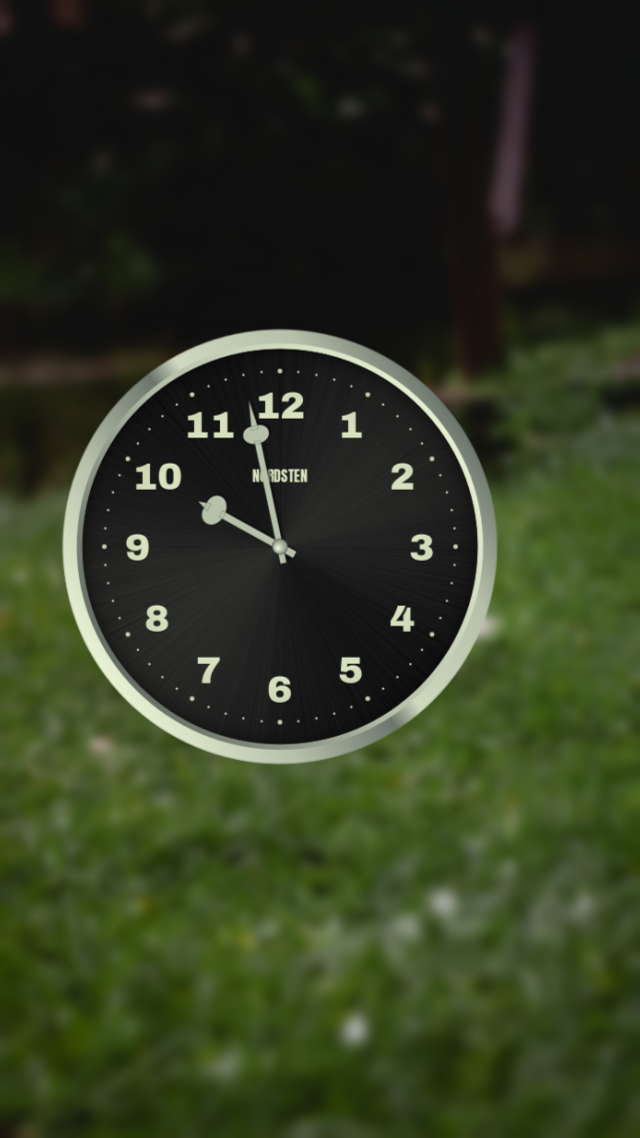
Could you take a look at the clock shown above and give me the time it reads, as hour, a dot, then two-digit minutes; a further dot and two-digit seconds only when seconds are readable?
9.58
